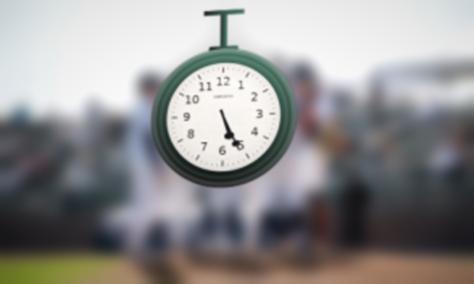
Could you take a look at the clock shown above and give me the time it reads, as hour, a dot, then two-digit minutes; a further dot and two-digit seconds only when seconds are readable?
5.26
